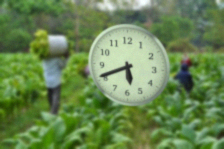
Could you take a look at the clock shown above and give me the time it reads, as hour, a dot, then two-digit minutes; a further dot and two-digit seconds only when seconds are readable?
5.41
